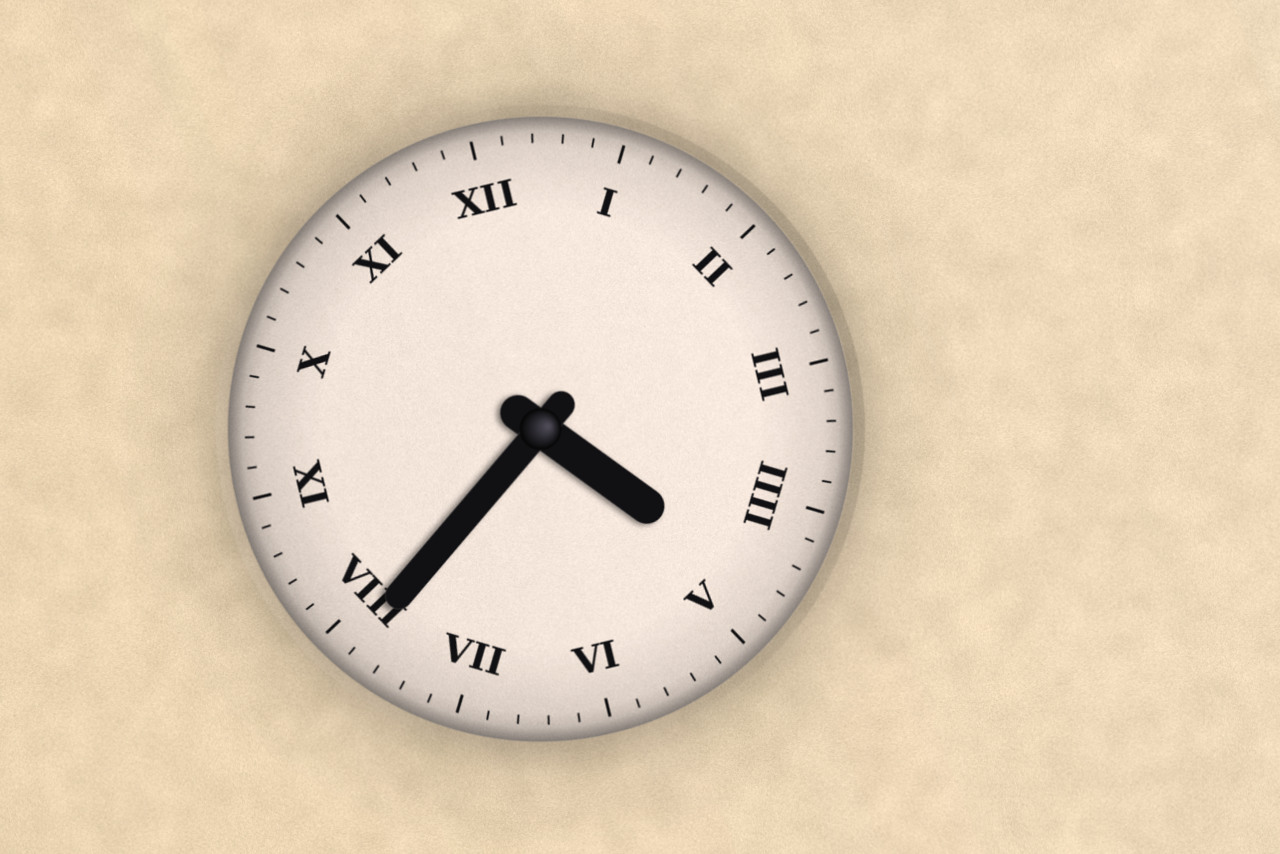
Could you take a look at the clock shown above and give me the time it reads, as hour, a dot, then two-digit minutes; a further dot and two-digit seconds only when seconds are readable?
4.39
